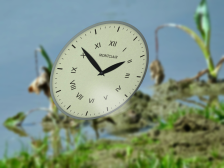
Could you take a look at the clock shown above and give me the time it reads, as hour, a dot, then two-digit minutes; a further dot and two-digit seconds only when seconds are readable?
1.51
